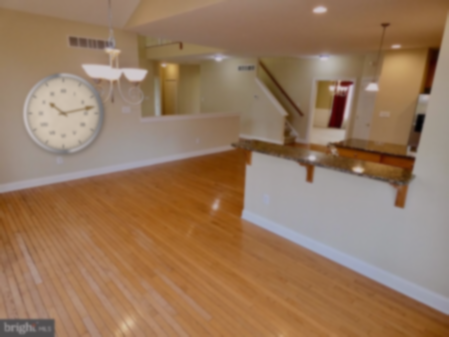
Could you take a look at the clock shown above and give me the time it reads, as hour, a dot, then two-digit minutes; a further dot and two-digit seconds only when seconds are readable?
10.13
